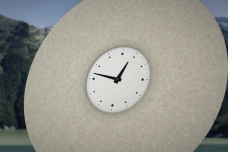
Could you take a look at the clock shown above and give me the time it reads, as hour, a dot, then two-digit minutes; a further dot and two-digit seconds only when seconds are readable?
12.47
